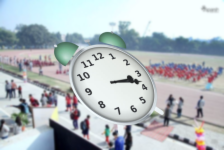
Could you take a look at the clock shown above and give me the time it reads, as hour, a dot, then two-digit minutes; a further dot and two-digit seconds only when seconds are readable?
3.18
